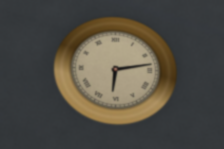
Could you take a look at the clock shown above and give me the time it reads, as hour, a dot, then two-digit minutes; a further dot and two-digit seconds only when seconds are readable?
6.13
